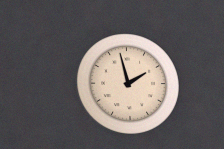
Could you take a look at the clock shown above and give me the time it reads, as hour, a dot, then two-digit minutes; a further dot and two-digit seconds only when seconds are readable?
1.58
